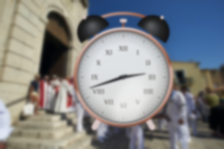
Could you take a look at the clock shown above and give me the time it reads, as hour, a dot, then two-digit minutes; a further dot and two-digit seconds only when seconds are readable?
2.42
